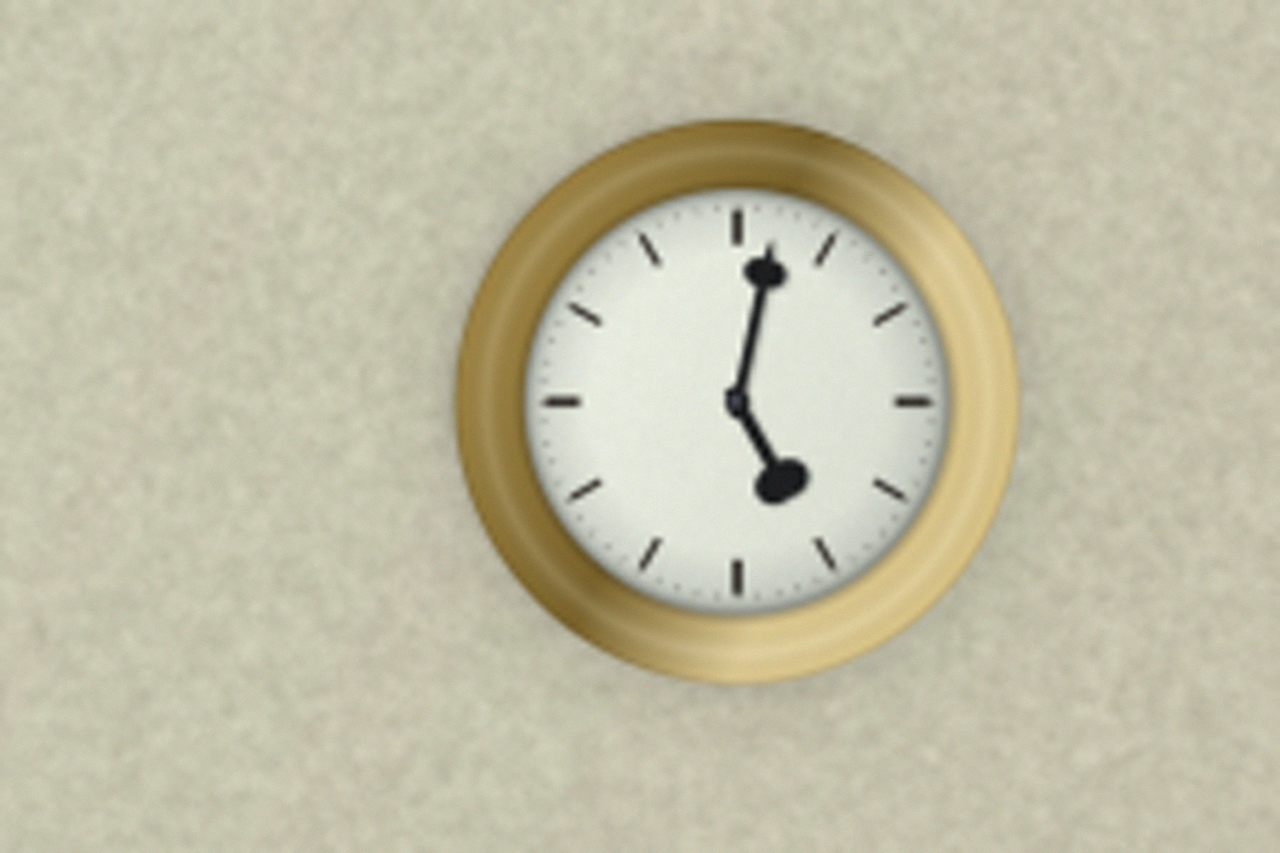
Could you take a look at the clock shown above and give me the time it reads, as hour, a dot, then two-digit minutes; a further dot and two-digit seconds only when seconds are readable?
5.02
